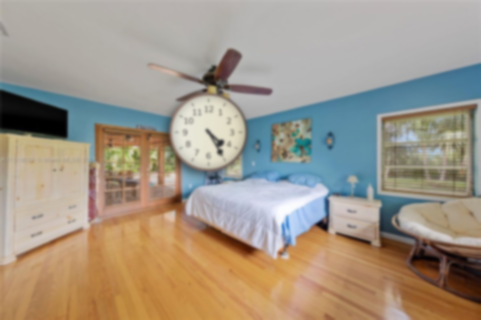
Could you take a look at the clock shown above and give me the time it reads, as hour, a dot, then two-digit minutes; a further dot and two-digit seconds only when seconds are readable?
4.25
